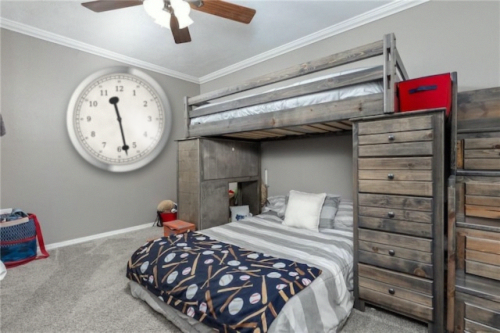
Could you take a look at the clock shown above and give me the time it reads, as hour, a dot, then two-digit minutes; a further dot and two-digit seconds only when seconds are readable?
11.28
